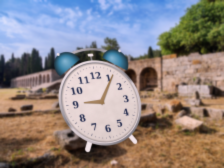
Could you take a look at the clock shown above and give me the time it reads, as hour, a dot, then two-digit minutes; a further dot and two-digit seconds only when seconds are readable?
9.06
